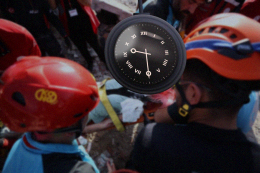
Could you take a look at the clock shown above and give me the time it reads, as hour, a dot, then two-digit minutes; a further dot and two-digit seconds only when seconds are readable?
9.30
